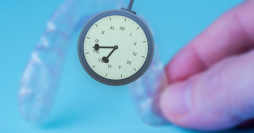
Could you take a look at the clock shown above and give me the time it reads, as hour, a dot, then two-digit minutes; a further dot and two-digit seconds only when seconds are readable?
6.42
